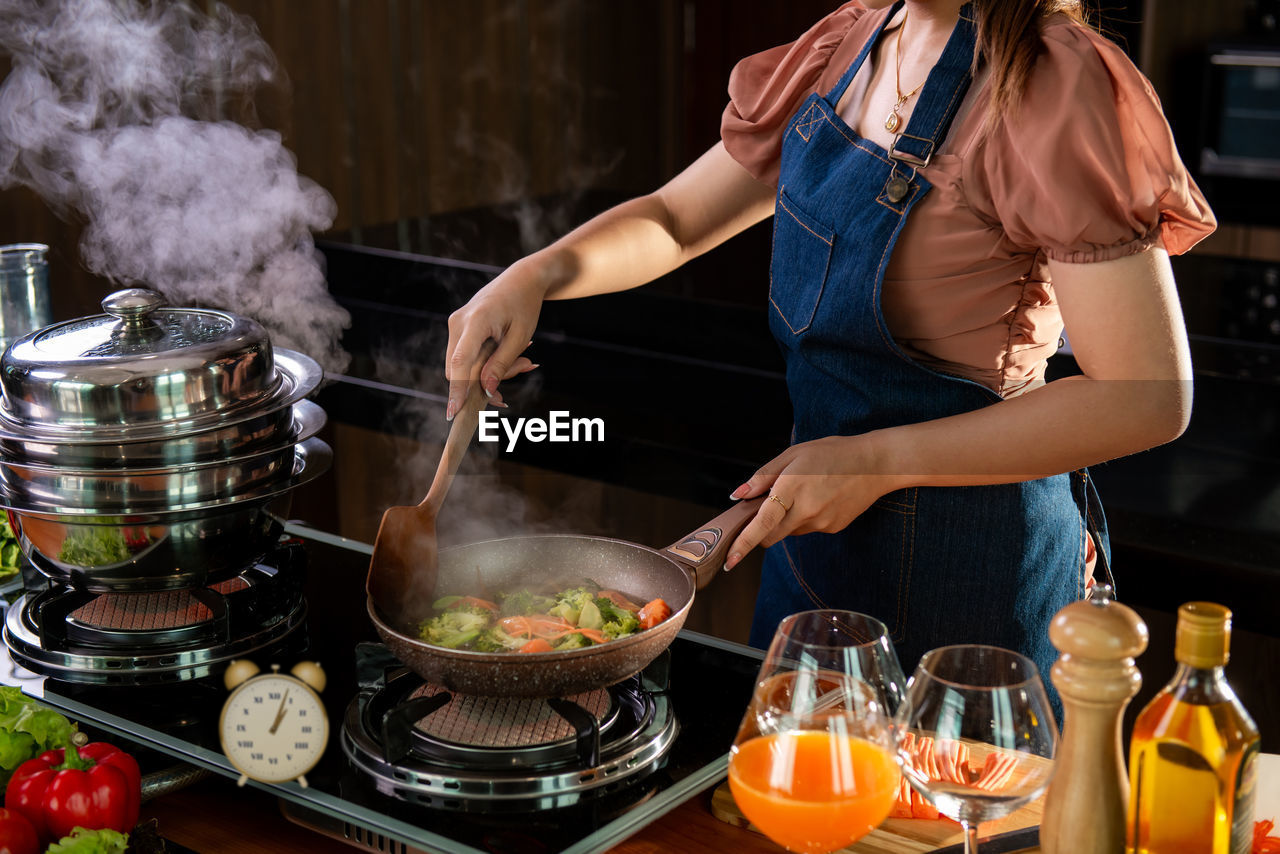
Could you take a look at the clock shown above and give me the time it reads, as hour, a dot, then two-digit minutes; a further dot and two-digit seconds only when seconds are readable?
1.03
